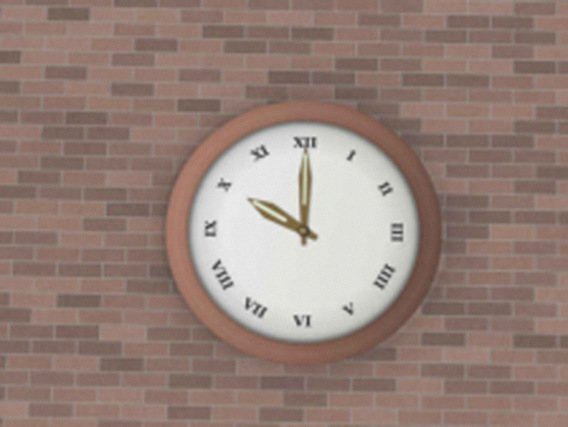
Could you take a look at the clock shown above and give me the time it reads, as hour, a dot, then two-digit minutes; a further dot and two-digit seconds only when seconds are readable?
10.00
